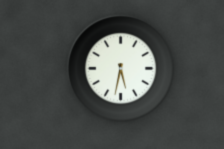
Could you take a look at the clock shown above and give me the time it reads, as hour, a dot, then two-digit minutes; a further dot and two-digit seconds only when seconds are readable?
5.32
